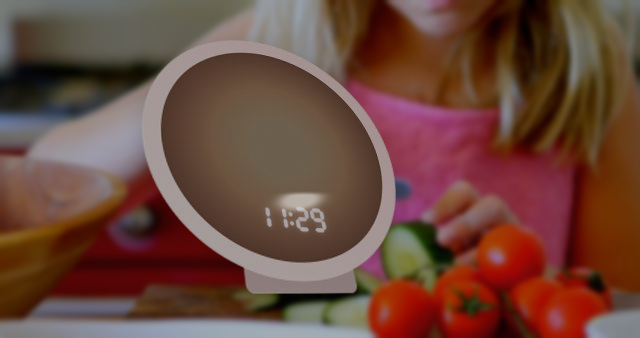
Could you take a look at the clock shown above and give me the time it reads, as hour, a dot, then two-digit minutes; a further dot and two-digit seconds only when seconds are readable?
11.29
